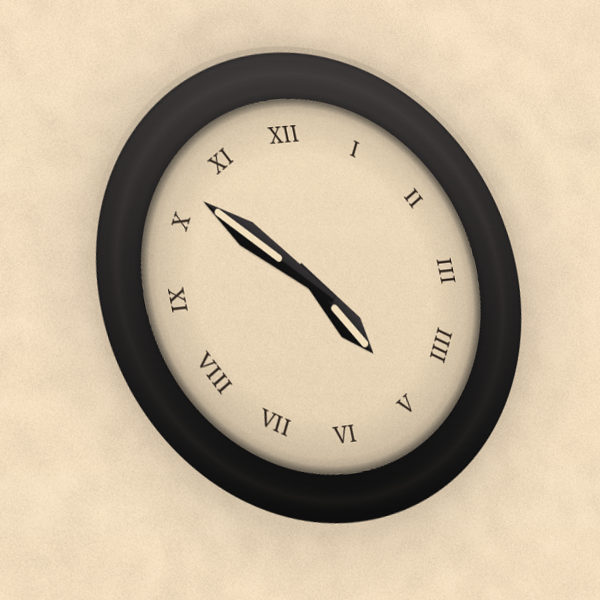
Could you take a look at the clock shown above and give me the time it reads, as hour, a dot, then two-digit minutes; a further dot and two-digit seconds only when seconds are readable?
4.52
